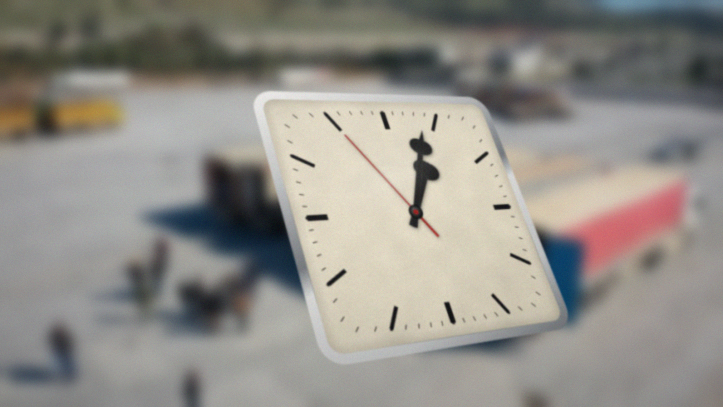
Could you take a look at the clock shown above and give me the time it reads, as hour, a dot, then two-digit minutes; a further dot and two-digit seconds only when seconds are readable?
1.03.55
